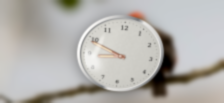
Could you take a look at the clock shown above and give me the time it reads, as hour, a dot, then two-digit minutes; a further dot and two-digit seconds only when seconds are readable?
8.49
